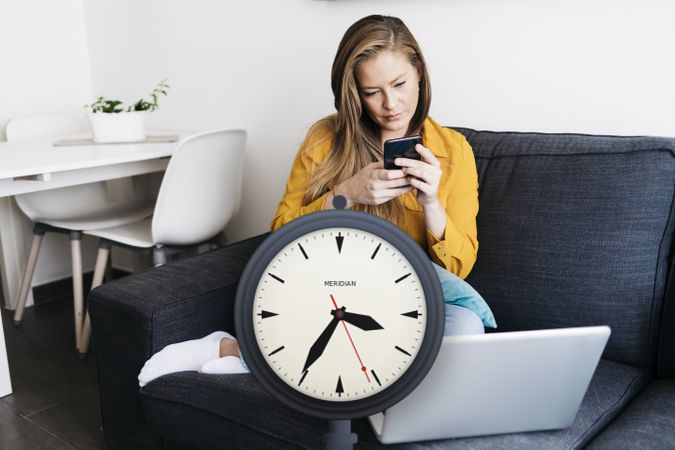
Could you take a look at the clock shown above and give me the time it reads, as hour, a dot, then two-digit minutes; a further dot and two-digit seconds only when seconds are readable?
3.35.26
